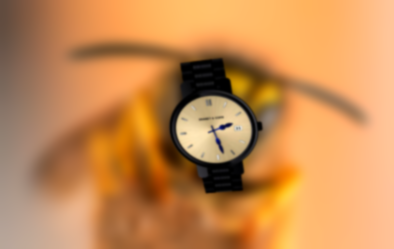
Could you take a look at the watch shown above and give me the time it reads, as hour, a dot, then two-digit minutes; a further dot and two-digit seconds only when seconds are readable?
2.28
